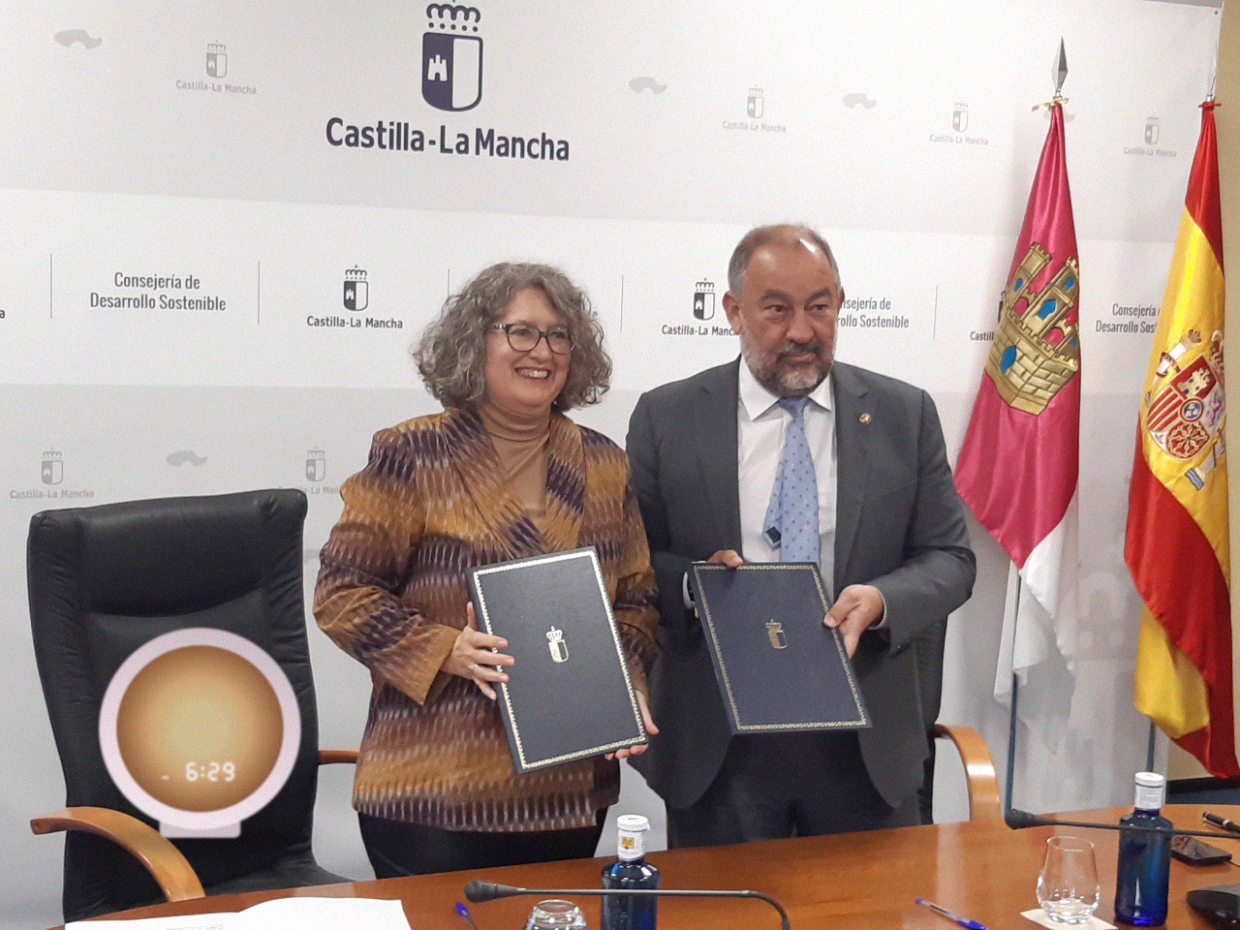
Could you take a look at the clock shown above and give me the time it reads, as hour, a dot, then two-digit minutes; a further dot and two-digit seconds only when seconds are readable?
6.29
